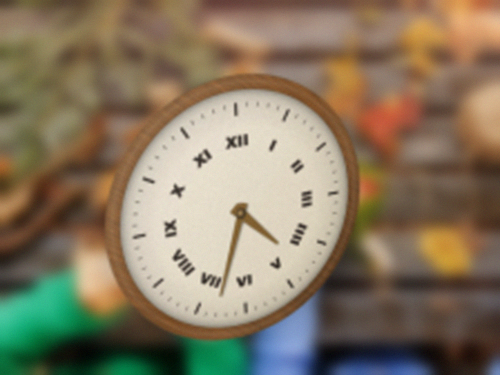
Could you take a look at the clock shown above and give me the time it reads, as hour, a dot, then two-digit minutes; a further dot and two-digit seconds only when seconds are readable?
4.33
